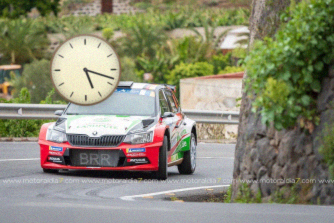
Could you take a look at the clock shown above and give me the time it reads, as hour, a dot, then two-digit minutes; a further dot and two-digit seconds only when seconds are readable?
5.18
